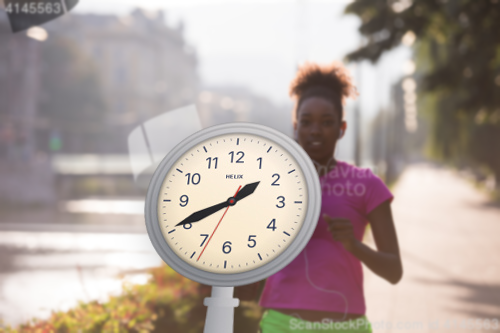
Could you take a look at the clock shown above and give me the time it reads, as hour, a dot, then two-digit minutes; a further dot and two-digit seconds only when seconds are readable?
1.40.34
